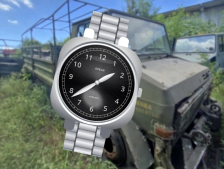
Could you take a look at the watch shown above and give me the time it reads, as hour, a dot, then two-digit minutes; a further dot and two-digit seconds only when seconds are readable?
1.38
